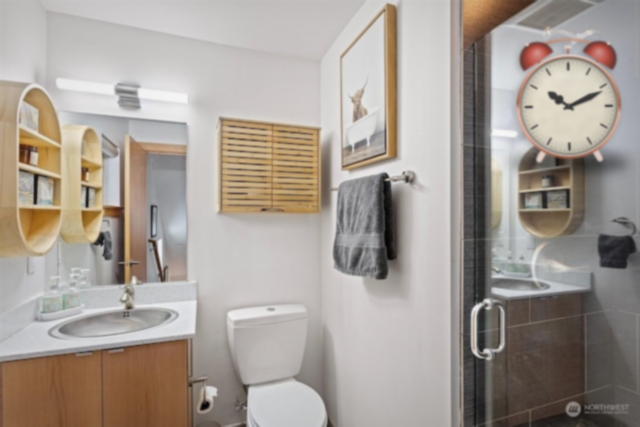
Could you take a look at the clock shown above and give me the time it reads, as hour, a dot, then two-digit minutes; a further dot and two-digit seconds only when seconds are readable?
10.11
